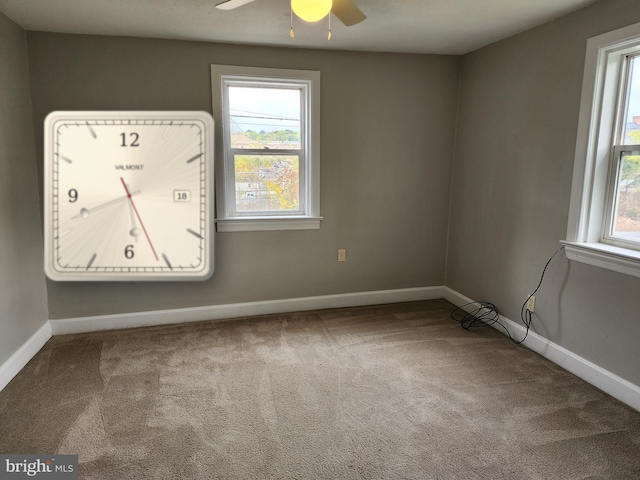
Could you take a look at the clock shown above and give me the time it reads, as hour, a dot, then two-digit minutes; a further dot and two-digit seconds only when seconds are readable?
5.41.26
